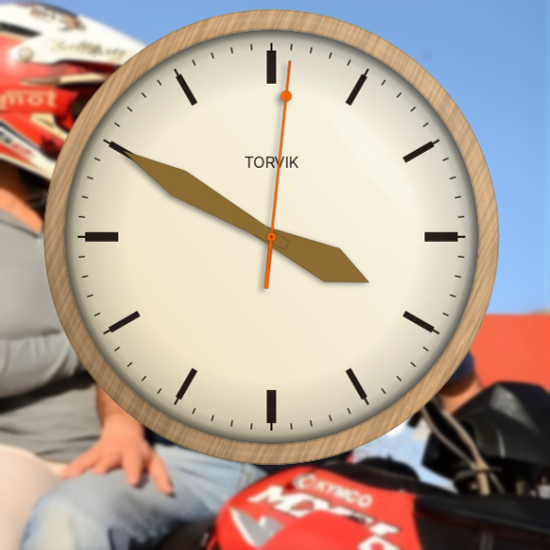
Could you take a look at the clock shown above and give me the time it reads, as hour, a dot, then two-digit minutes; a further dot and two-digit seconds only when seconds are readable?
3.50.01
